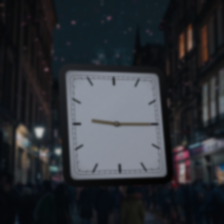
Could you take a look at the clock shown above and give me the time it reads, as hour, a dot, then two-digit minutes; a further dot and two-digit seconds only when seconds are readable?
9.15
